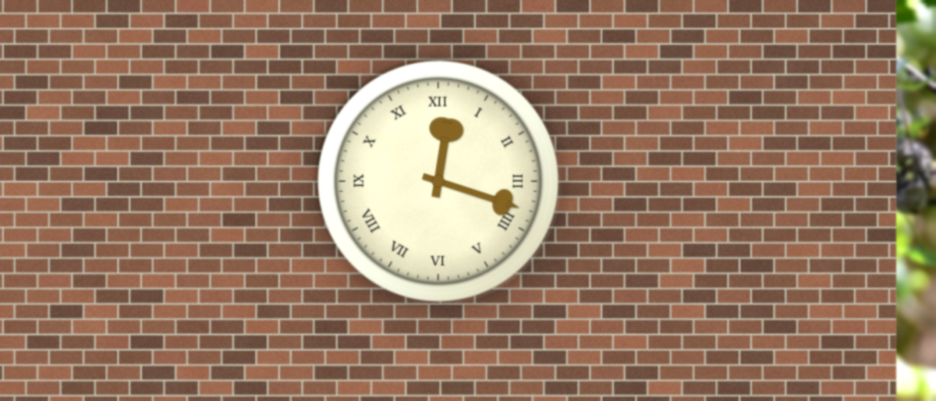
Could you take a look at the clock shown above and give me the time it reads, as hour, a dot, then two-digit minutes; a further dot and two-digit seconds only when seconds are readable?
12.18
